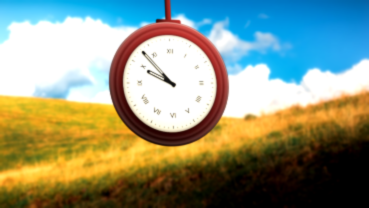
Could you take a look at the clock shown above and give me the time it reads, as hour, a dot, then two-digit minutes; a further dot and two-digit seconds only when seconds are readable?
9.53
